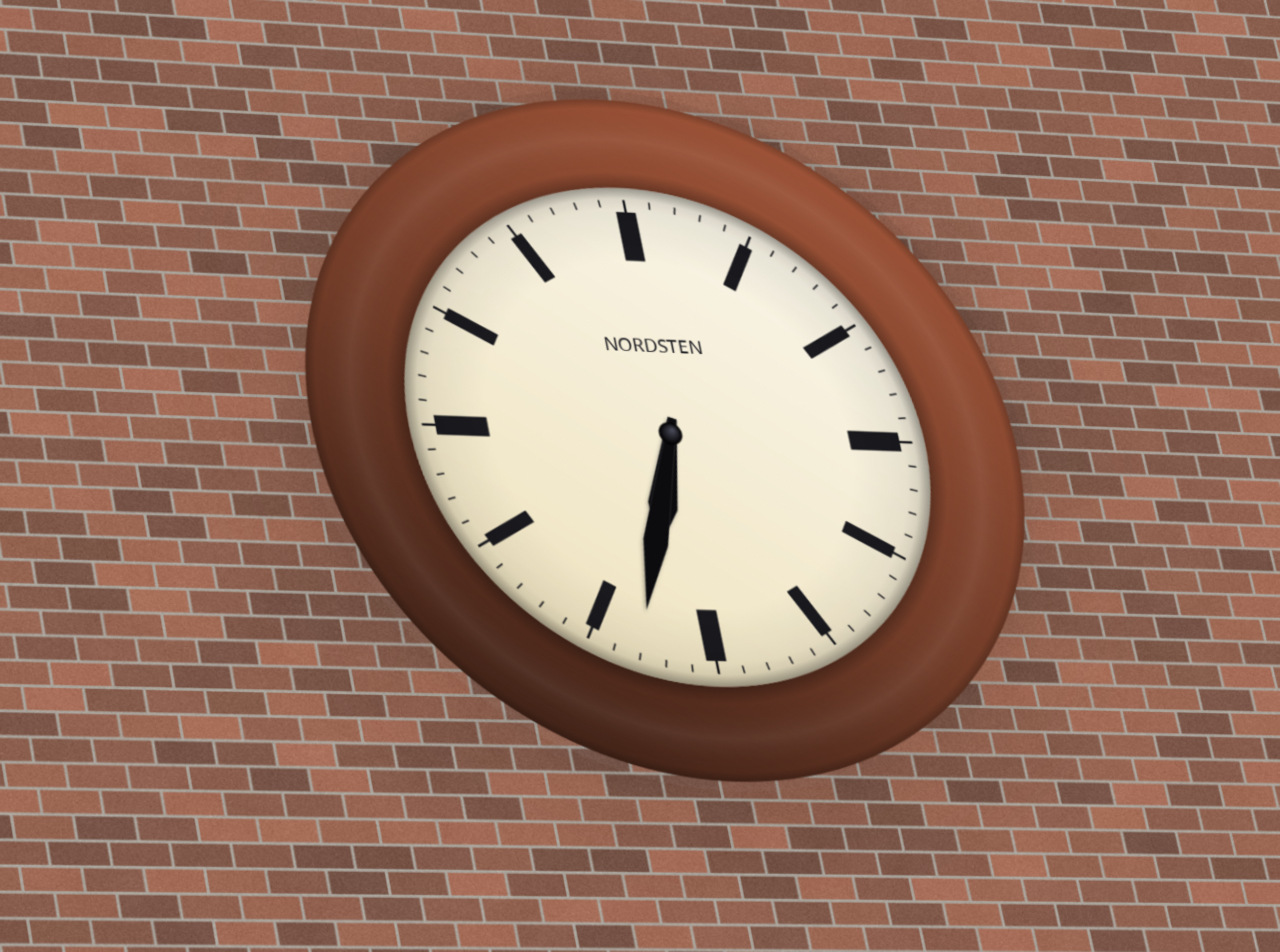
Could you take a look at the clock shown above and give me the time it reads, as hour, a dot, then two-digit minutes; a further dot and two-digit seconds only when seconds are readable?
6.33
